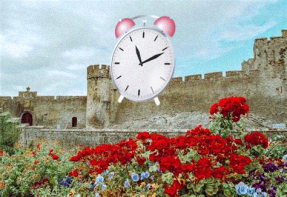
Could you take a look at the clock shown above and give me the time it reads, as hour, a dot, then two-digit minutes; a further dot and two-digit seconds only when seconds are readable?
11.11
